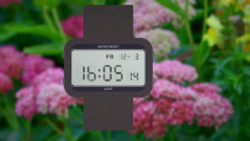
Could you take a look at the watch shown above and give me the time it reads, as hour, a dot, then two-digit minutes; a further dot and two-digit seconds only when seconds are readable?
16.05.14
